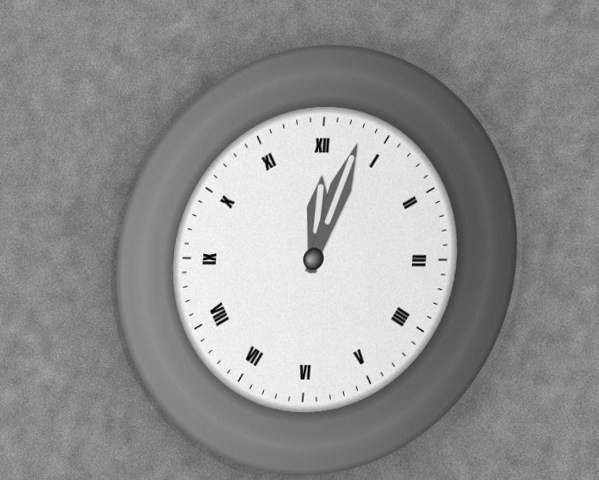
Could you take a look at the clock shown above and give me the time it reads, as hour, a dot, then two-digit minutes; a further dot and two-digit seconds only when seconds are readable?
12.03
